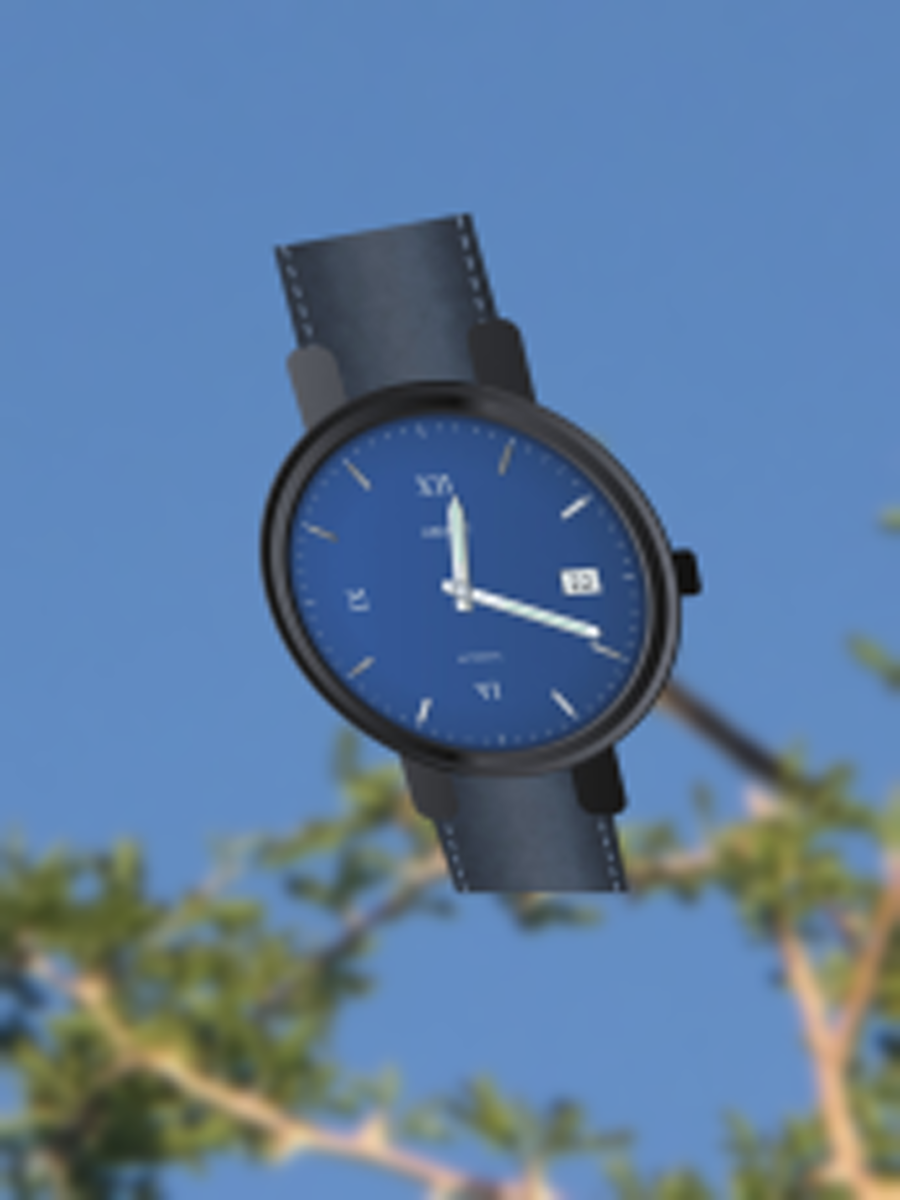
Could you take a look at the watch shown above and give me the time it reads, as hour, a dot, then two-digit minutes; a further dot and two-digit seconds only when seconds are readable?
12.19
